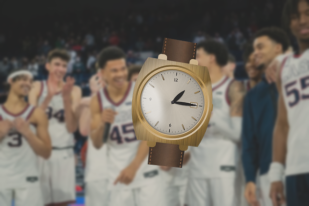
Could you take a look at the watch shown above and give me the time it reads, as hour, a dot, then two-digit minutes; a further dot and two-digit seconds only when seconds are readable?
1.15
